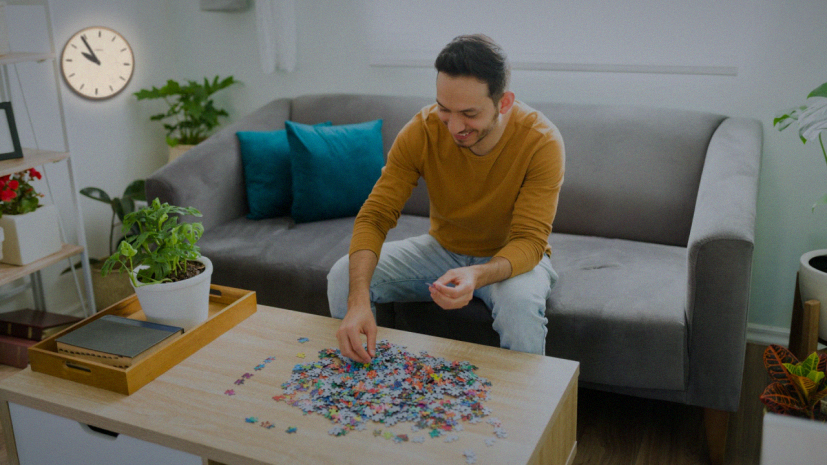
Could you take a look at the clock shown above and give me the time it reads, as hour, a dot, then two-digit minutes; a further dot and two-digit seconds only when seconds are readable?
9.54
